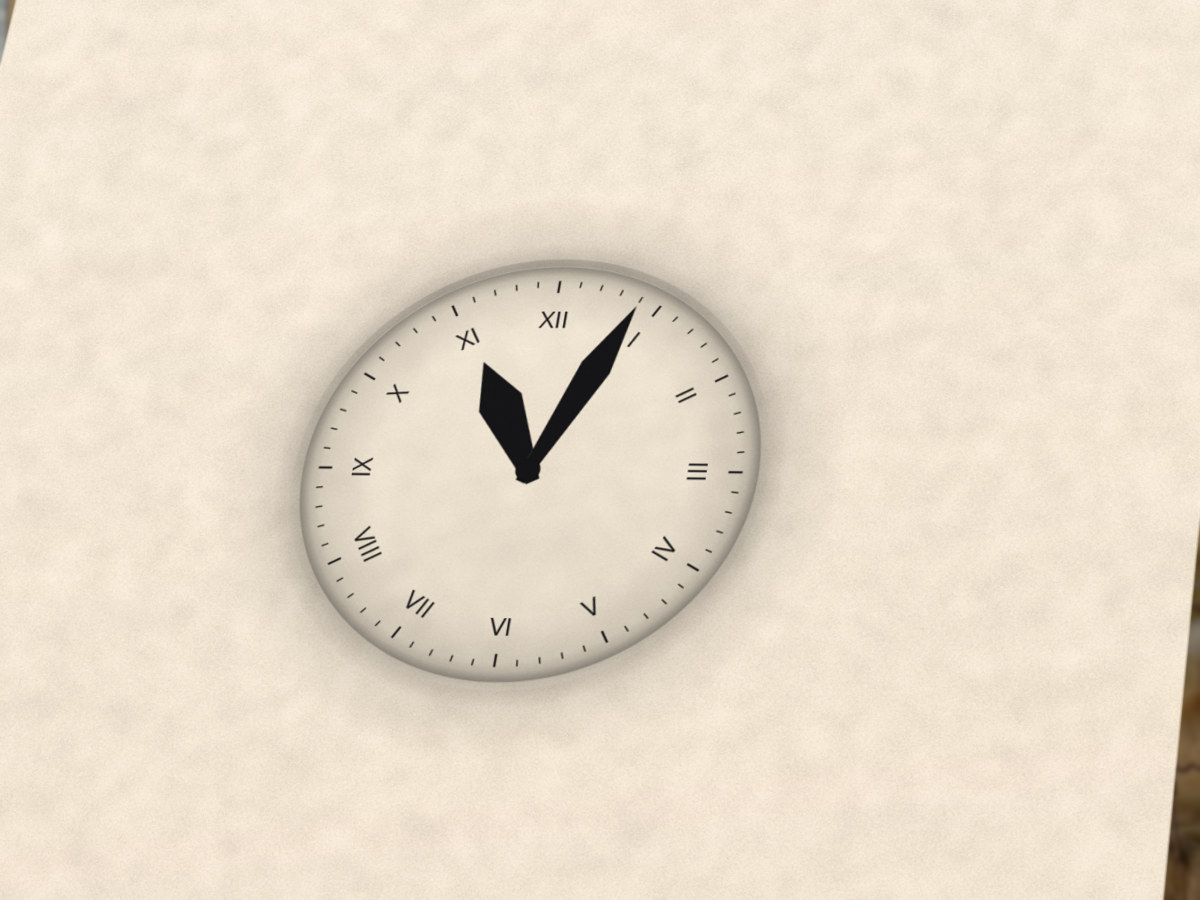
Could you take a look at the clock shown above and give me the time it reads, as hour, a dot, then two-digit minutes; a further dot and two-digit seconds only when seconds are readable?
11.04
